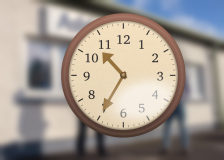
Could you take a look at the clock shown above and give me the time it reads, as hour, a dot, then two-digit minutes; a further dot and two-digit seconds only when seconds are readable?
10.35
